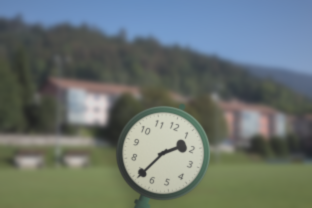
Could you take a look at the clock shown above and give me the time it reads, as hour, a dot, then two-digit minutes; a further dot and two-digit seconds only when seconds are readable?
1.34
